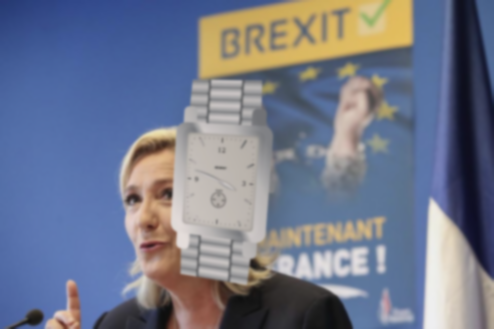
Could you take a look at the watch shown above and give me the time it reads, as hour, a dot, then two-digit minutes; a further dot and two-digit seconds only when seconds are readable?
3.48
